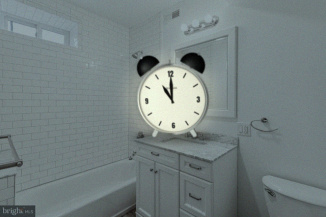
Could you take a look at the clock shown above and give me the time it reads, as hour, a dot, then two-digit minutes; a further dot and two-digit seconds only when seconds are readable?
11.00
